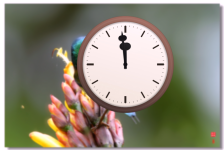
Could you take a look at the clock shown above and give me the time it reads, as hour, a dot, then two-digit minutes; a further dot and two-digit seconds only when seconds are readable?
11.59
